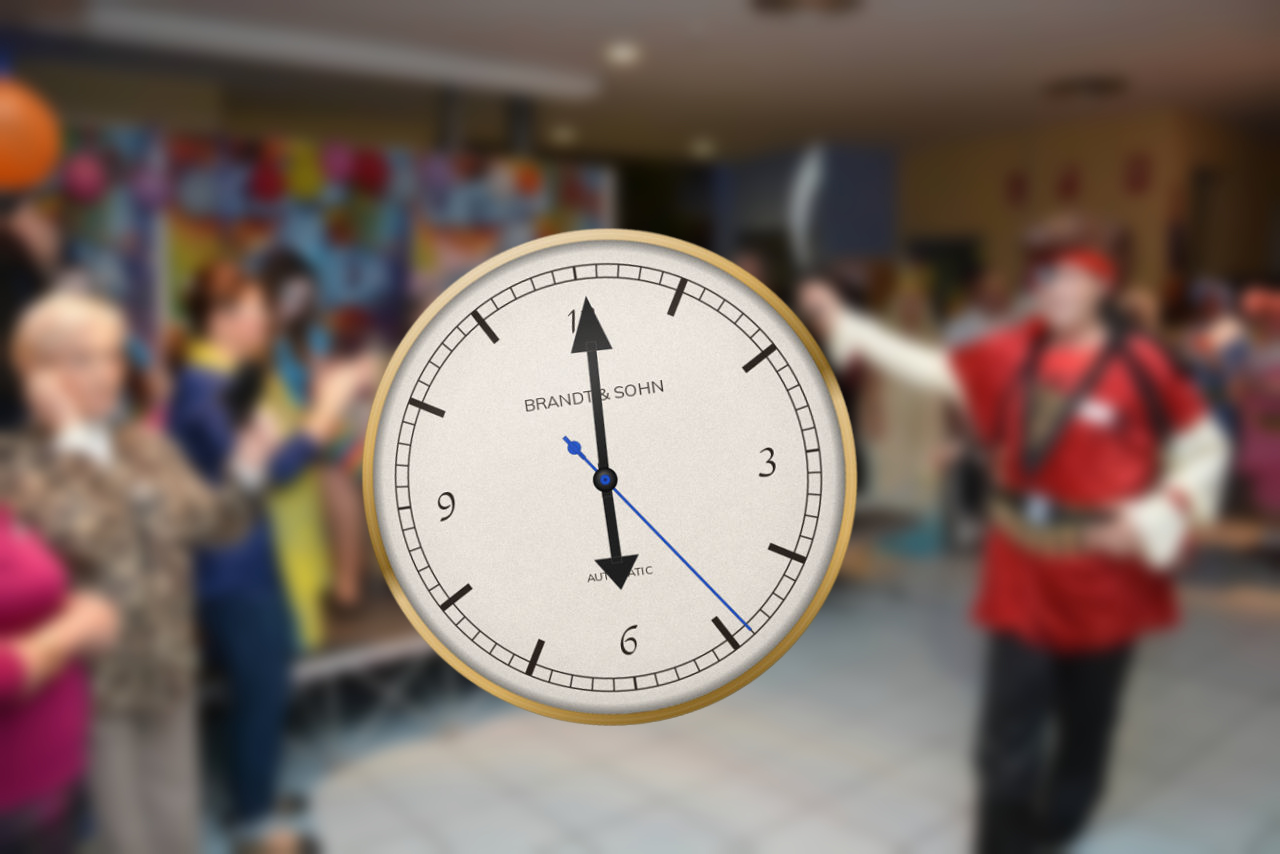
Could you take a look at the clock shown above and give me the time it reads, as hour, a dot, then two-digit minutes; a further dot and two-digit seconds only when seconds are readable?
6.00.24
